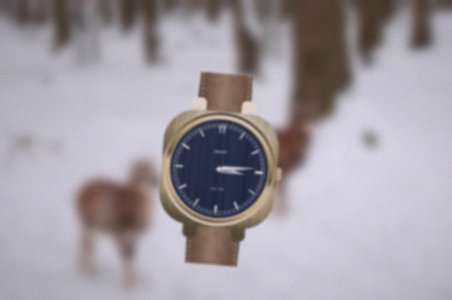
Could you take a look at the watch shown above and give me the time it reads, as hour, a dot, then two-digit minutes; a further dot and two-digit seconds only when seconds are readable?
3.14
